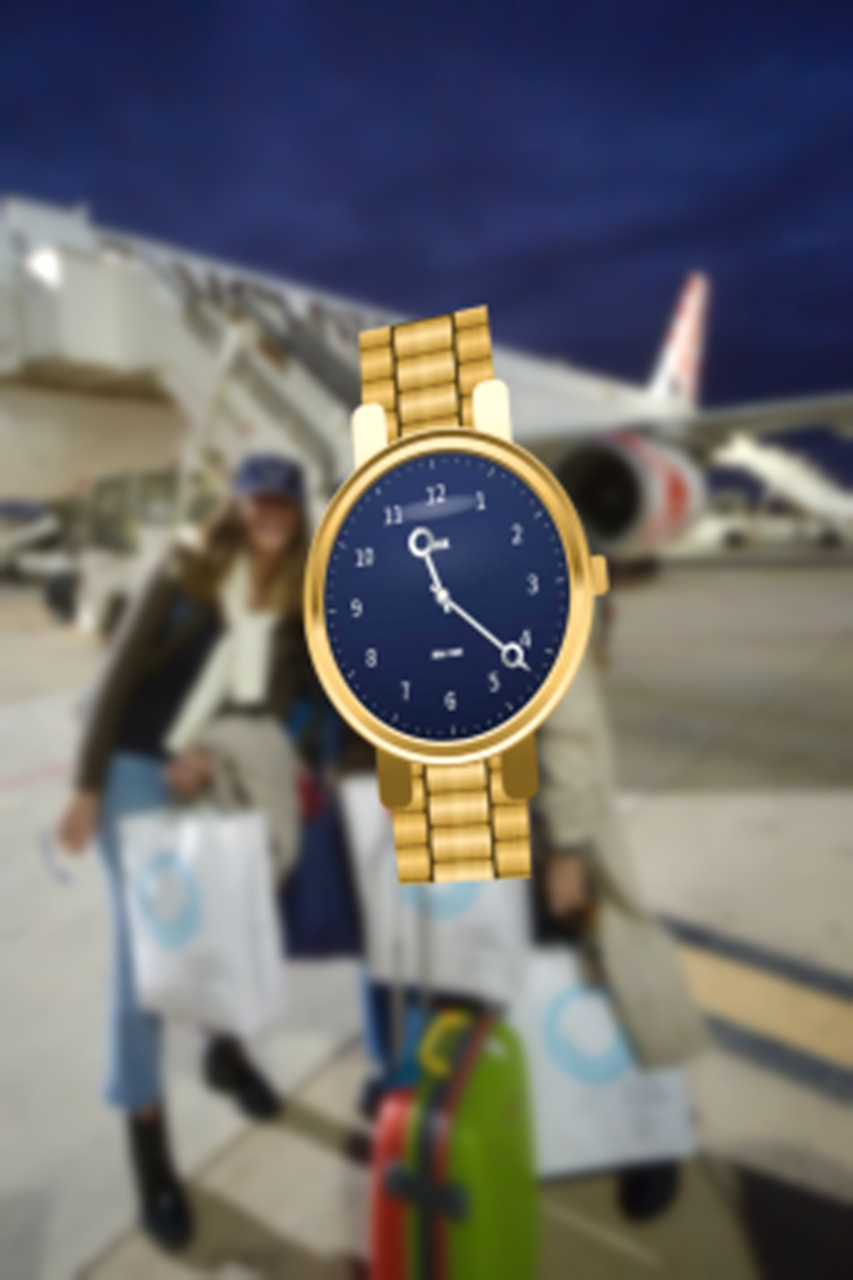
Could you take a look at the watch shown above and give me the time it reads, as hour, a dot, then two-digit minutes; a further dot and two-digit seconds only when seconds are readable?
11.22
